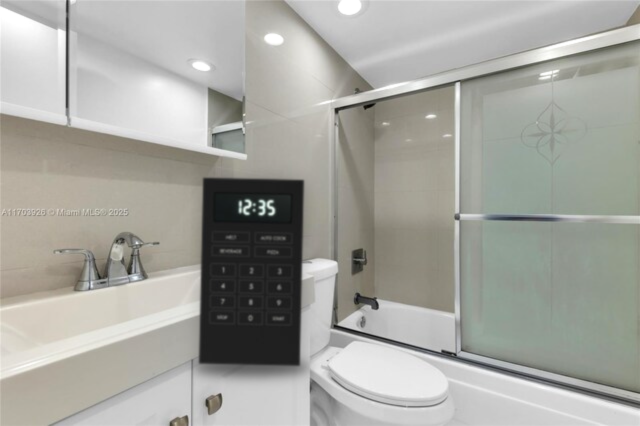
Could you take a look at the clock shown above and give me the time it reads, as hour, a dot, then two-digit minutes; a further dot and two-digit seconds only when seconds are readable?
12.35
